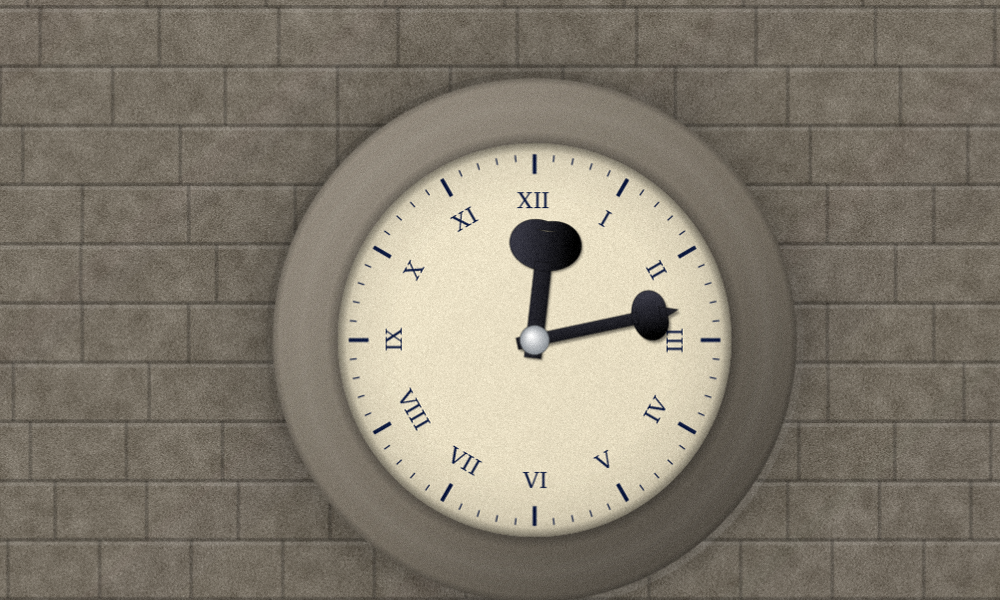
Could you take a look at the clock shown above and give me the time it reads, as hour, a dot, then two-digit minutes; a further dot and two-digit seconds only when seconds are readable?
12.13
